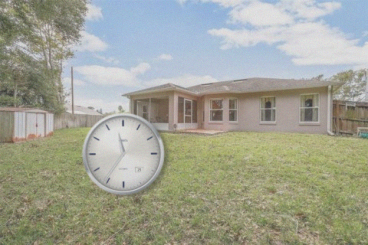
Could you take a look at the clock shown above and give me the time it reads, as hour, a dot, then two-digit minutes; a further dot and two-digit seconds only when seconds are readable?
11.36
